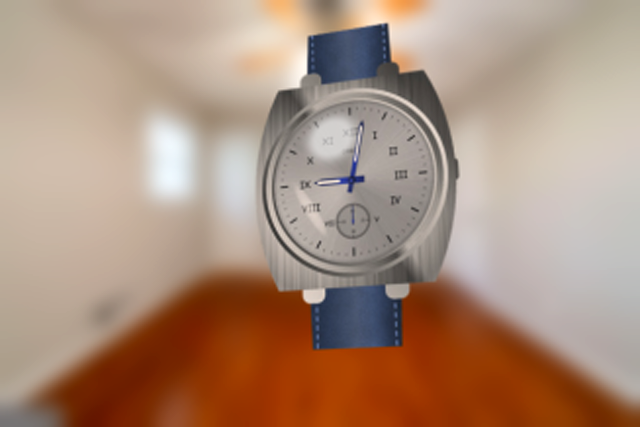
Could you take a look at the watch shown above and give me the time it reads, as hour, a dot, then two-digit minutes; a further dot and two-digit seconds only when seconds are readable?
9.02
